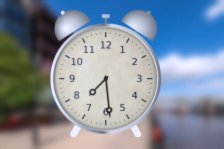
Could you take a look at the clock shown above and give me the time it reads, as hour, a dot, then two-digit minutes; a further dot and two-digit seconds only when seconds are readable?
7.29
